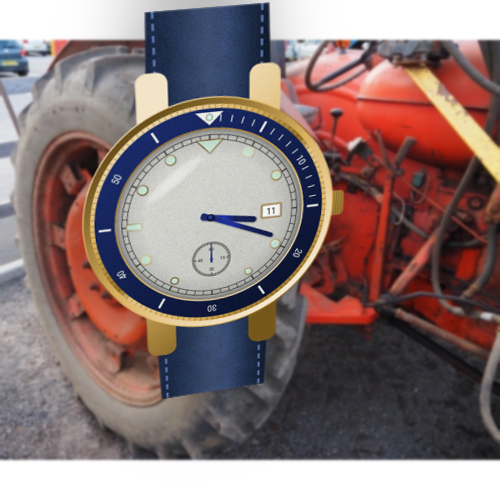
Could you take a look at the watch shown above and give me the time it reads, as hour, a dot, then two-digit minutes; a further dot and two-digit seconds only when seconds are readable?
3.19
